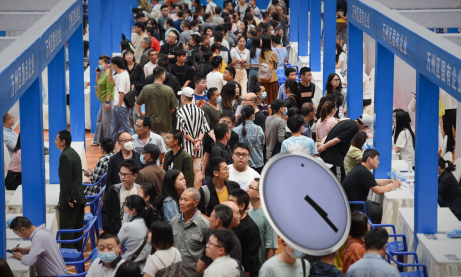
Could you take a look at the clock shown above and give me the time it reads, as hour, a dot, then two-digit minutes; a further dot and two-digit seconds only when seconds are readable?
4.23
